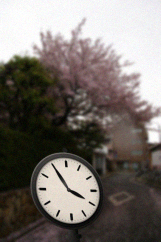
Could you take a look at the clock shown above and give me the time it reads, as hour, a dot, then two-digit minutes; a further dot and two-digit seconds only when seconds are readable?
3.55
